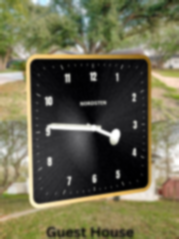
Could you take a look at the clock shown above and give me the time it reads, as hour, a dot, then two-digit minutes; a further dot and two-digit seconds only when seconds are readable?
3.46
